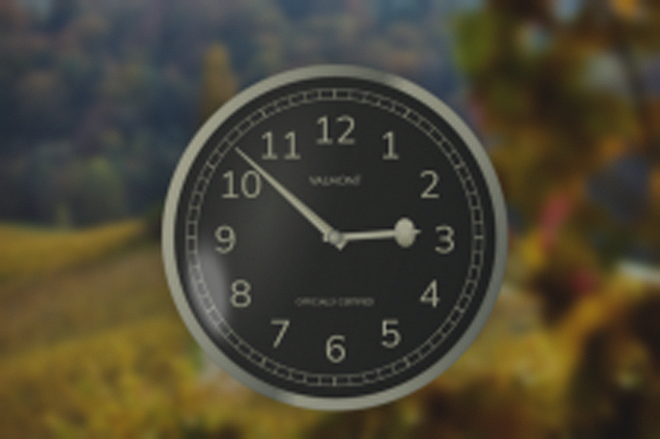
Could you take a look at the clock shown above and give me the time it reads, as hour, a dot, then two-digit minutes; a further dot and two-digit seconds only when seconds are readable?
2.52
